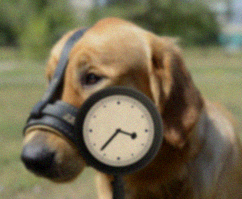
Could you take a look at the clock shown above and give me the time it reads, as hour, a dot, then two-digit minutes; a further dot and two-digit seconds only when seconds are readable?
3.37
